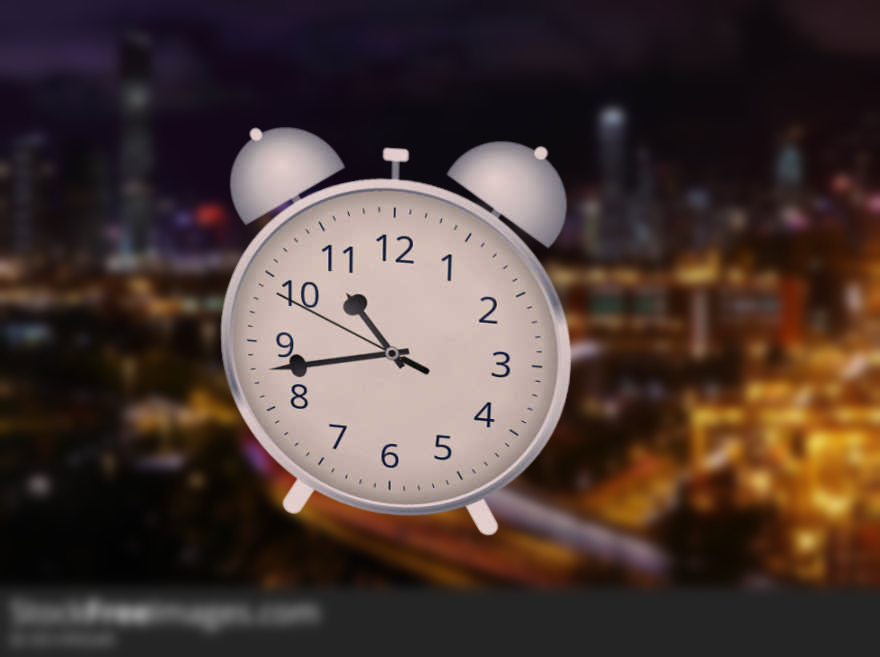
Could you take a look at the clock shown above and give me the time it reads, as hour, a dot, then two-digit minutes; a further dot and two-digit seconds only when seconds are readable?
10.42.49
